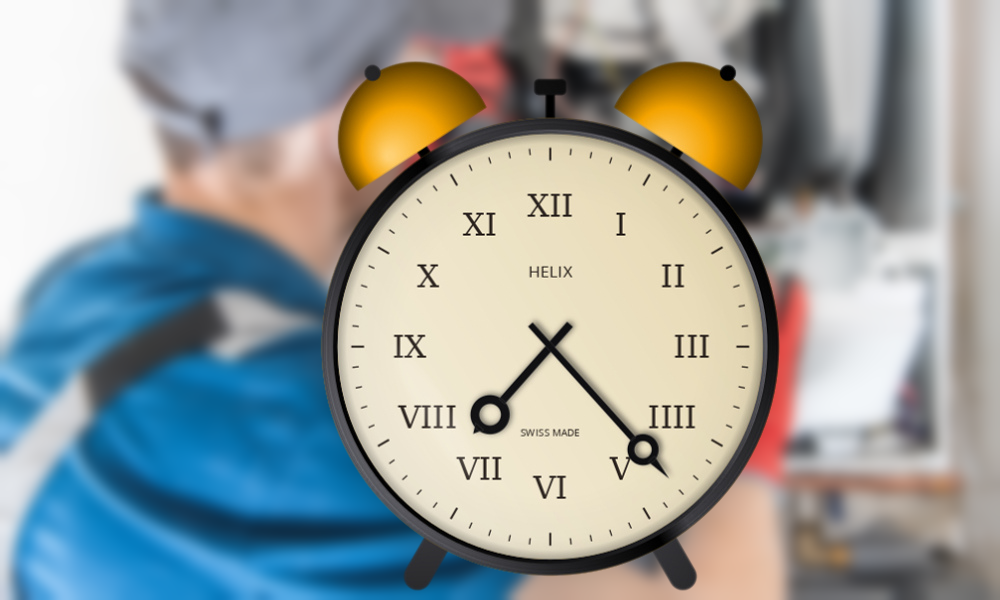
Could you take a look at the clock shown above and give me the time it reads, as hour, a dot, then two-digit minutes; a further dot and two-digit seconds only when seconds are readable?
7.23
